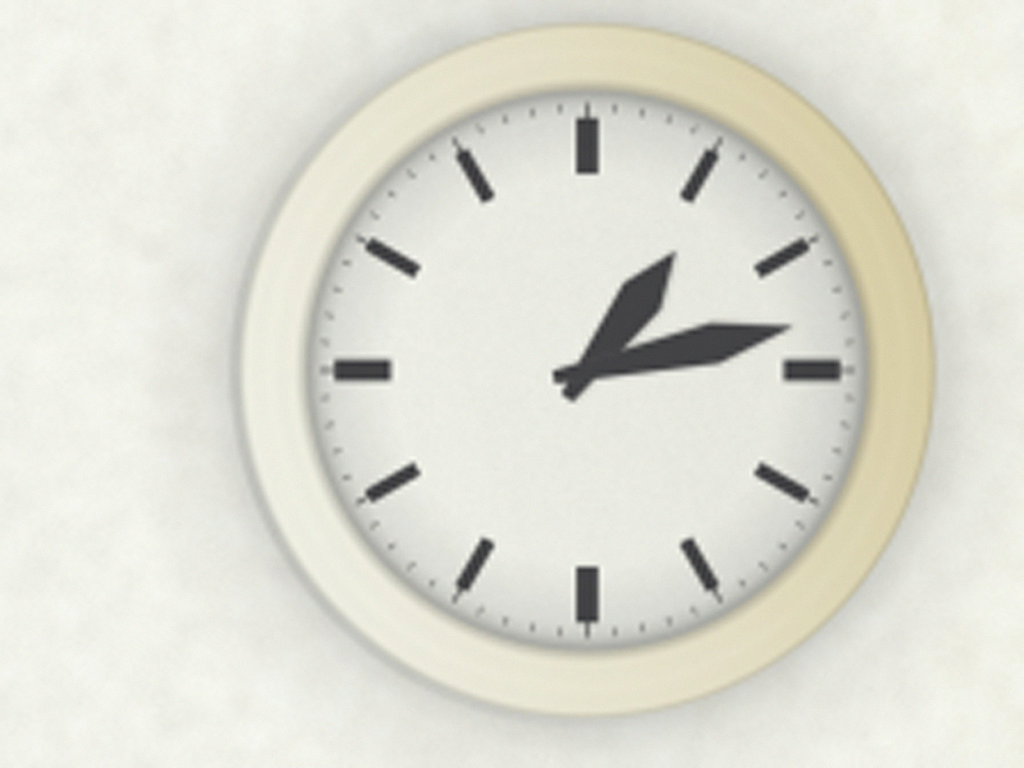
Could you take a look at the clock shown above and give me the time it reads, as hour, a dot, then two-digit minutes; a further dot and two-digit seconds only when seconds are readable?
1.13
